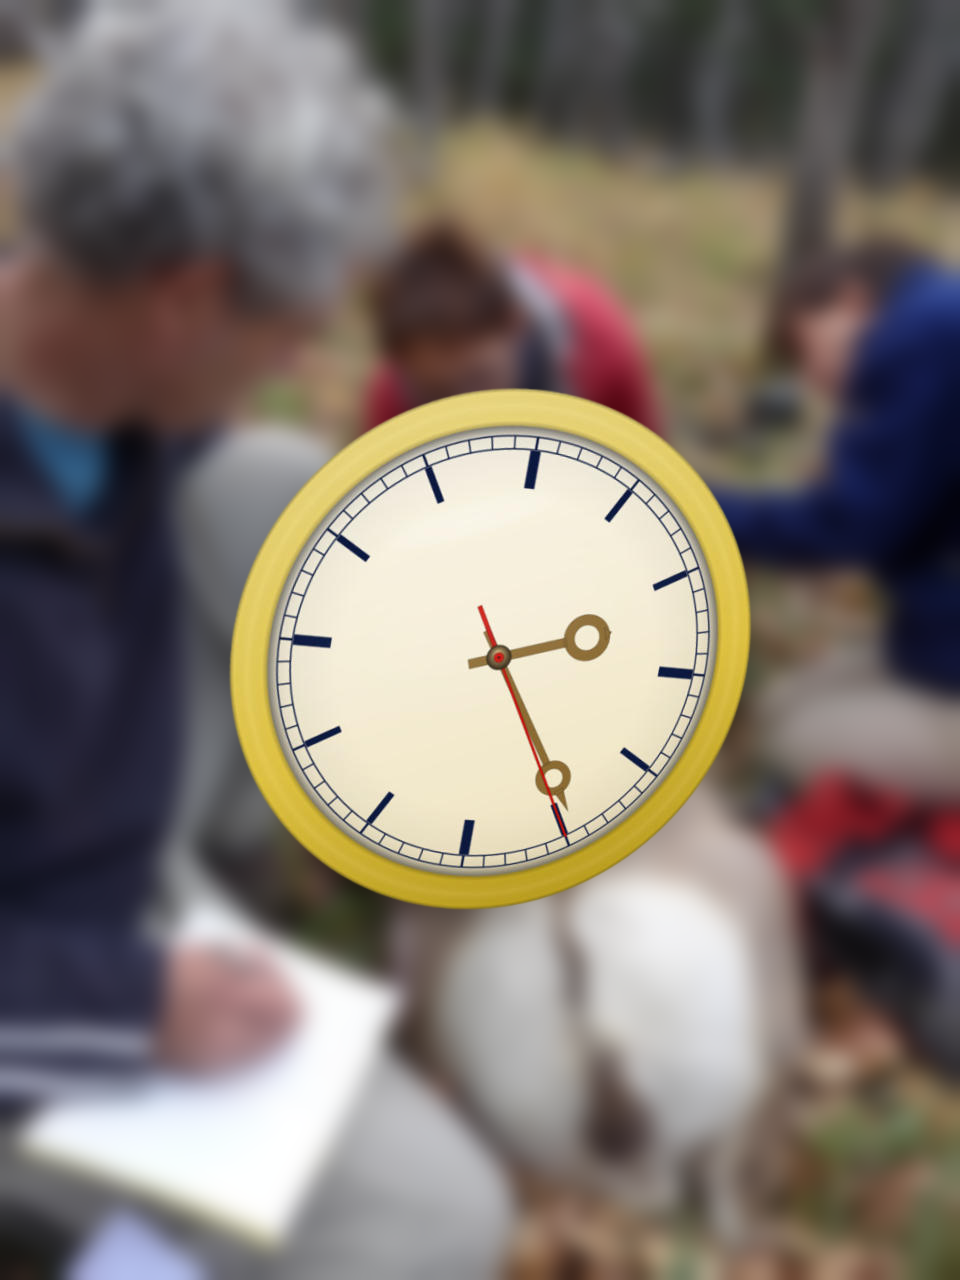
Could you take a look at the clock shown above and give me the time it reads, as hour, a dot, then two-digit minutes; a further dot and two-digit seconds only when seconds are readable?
2.24.25
